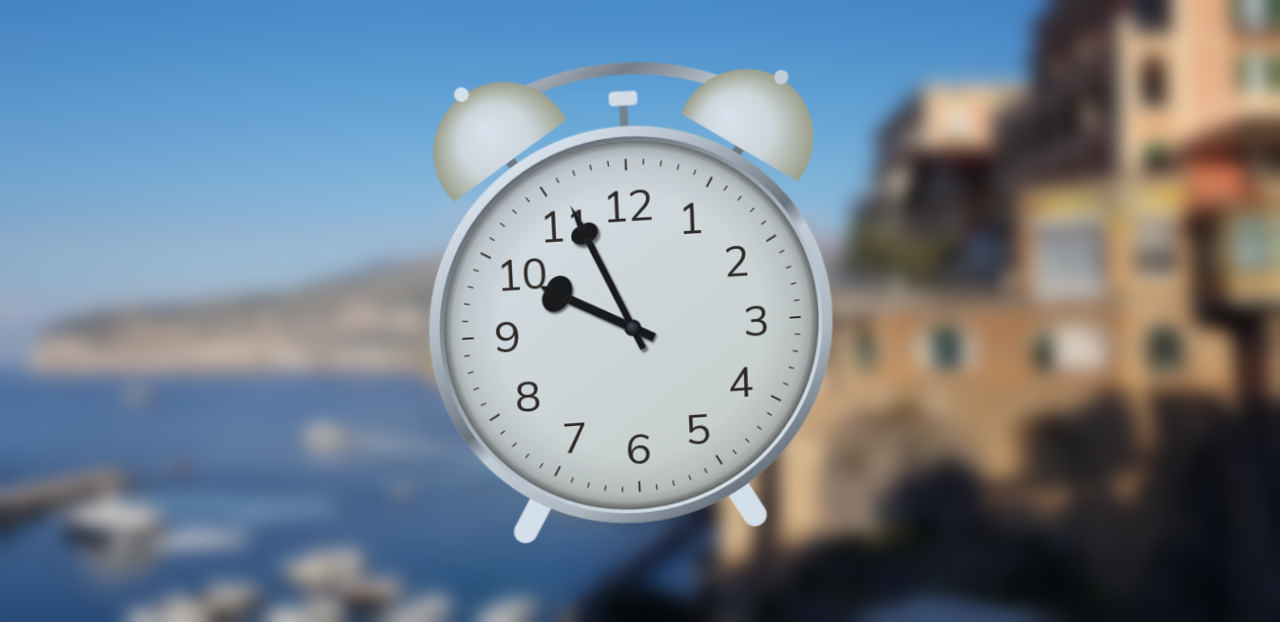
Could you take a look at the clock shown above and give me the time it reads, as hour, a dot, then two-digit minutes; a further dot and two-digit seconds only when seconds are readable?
9.56
